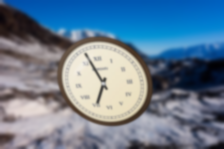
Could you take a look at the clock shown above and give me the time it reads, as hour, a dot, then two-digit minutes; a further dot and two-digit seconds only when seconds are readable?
6.57
